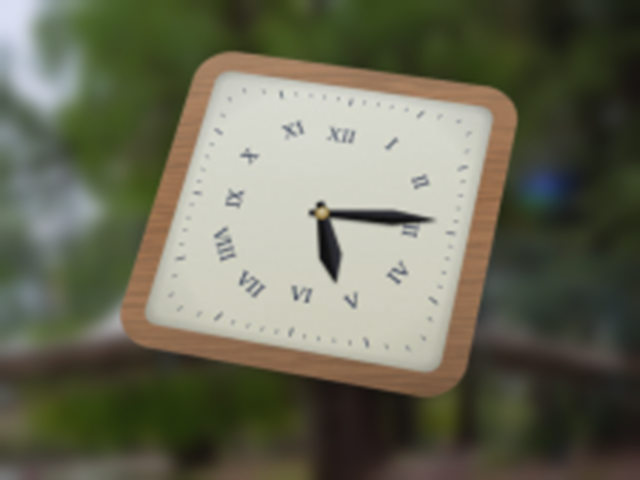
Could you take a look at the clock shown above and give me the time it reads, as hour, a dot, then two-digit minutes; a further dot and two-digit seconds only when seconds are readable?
5.14
